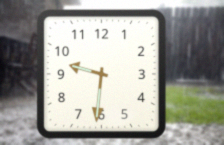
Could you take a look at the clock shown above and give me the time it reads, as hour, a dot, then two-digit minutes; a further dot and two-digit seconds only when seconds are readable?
9.31
